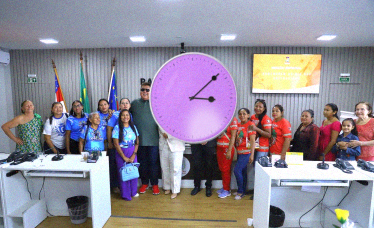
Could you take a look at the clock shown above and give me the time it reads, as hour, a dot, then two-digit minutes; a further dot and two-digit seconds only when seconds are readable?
3.08
